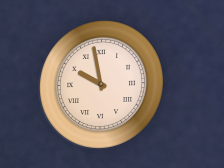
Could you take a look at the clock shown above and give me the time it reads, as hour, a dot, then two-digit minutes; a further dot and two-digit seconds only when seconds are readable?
9.58
